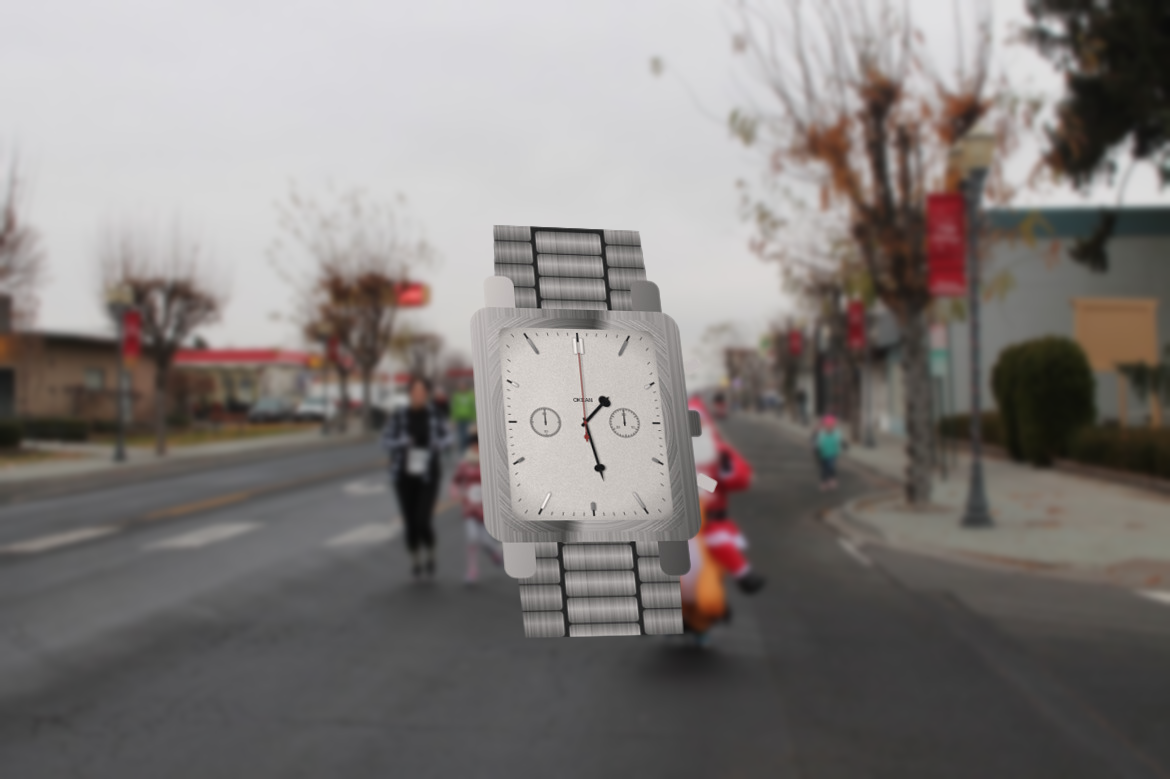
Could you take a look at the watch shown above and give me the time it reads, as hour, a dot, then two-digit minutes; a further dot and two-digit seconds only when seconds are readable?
1.28
